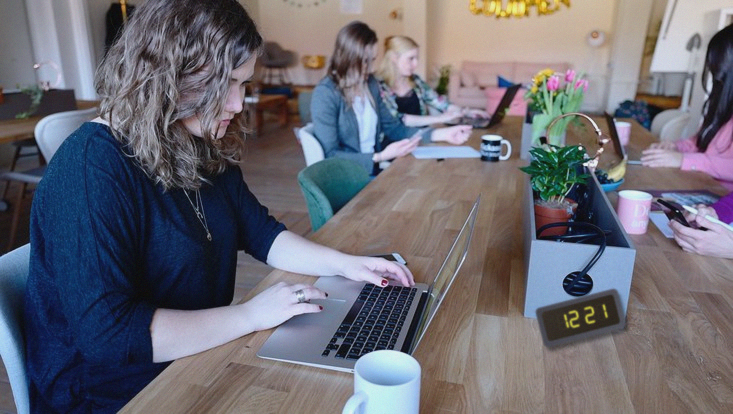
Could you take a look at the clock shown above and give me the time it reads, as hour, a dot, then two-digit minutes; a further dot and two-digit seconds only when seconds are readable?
12.21
